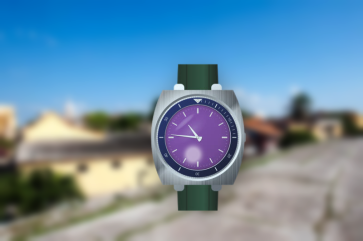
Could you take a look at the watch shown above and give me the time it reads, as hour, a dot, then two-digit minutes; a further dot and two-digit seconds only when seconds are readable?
10.46
